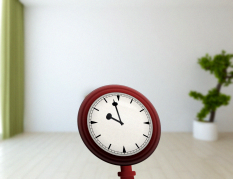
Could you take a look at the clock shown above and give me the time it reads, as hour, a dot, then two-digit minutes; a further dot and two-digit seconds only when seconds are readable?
9.58
